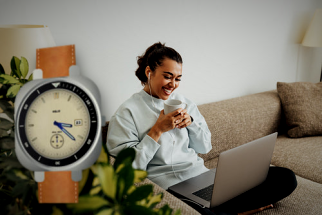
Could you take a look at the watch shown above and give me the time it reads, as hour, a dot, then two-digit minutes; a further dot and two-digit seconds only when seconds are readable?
3.22
